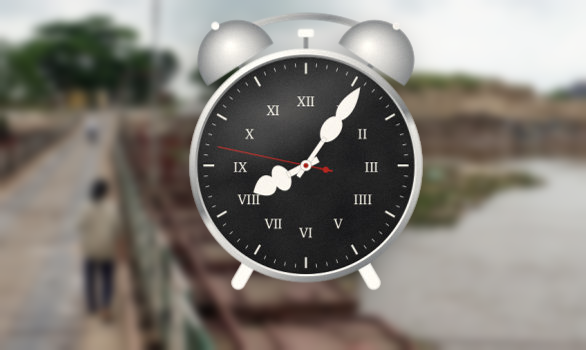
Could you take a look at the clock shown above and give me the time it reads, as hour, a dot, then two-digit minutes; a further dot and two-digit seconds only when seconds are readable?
8.05.47
